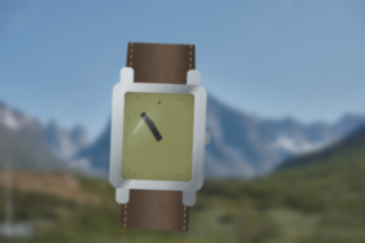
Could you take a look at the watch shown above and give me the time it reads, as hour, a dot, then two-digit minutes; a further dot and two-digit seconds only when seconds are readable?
10.54
